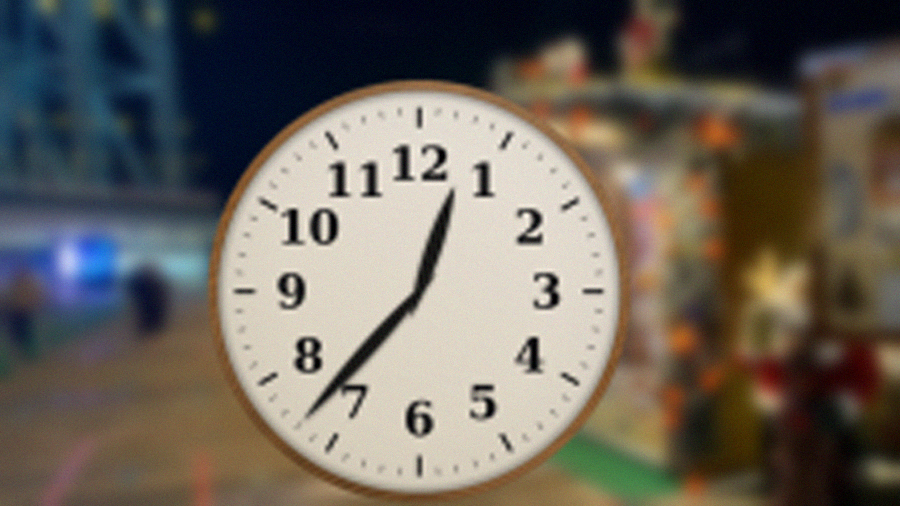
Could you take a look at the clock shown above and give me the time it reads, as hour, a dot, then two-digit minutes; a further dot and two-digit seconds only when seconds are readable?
12.37
